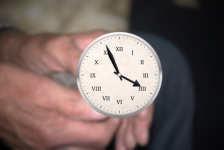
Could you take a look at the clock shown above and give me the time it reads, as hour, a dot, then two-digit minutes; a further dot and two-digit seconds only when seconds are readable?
3.56
